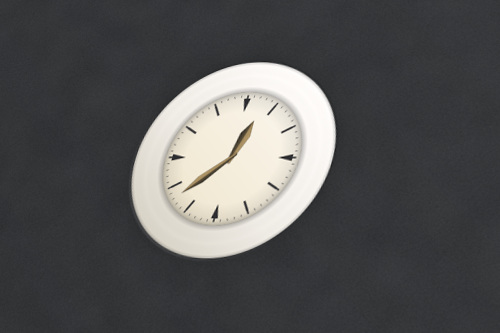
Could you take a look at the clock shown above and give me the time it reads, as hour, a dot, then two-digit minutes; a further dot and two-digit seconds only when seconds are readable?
12.38
